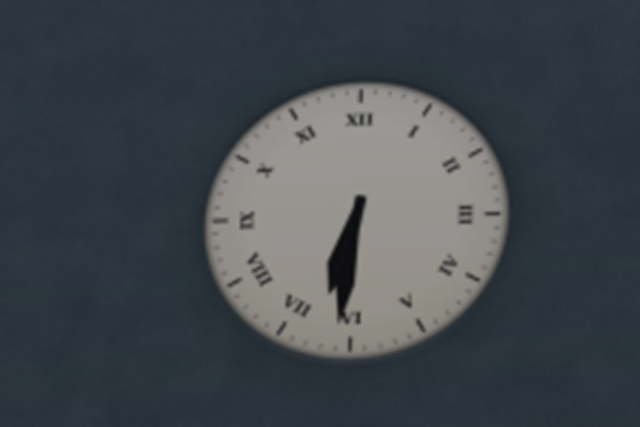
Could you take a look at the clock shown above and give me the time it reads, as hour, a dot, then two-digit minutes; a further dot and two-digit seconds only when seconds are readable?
6.31
